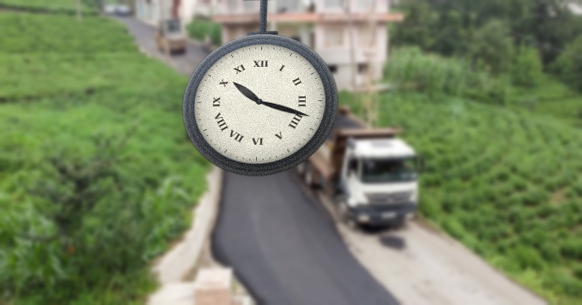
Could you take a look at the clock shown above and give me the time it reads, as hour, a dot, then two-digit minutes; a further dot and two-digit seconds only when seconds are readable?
10.18
